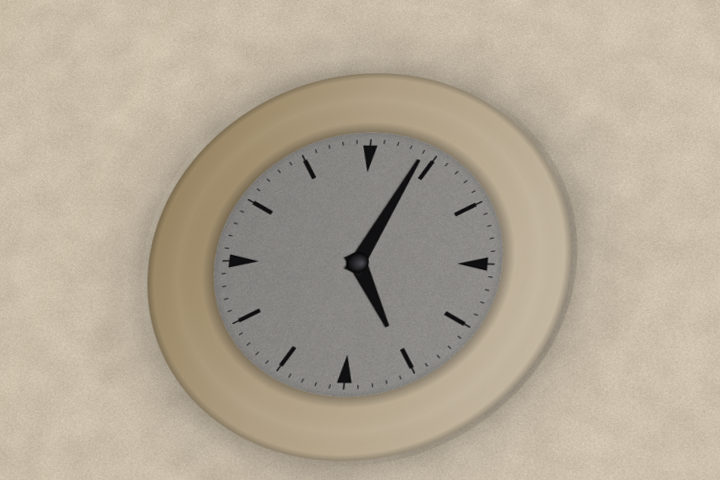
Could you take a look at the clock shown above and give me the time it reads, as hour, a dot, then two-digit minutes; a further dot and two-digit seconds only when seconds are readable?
5.04
